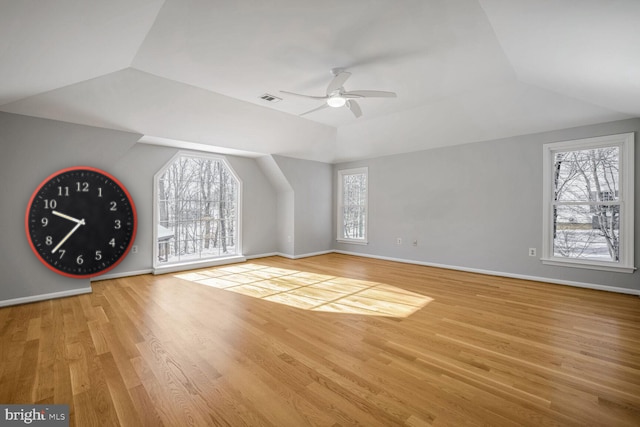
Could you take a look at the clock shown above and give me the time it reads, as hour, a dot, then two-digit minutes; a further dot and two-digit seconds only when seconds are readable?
9.37
